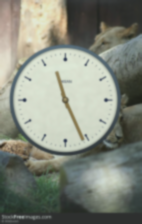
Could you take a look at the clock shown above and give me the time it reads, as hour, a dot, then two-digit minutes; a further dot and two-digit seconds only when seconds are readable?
11.26
